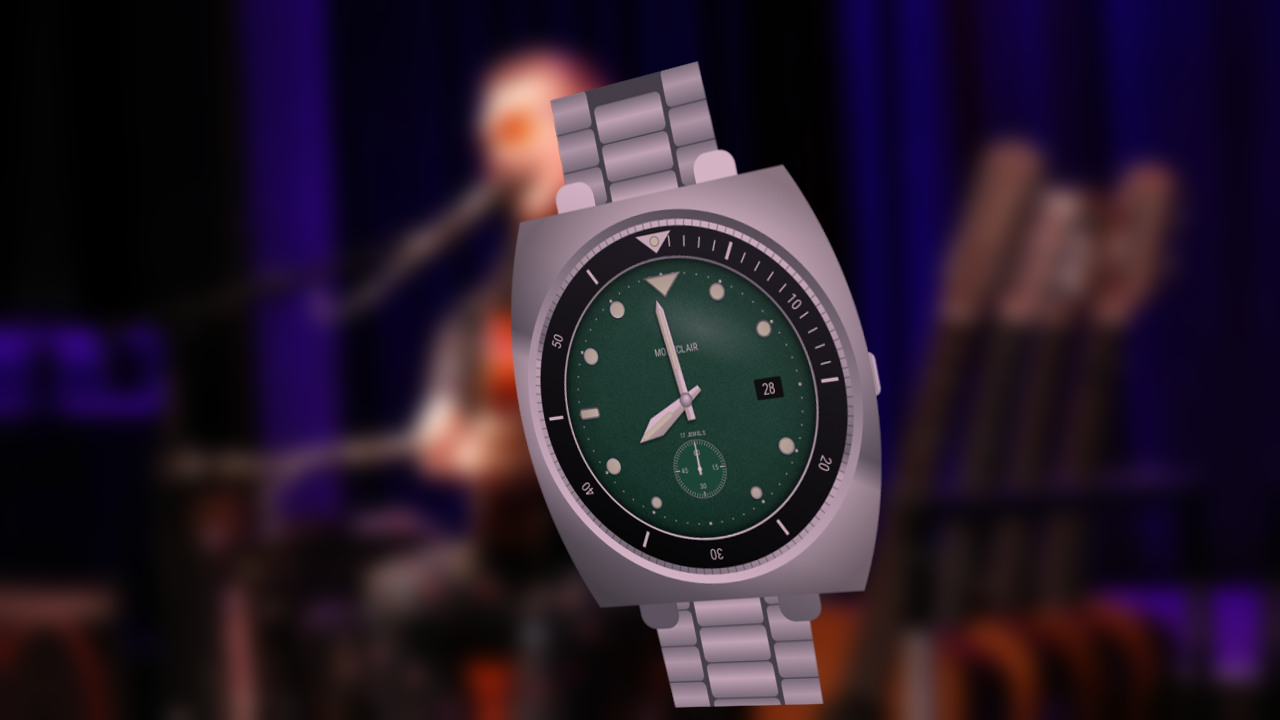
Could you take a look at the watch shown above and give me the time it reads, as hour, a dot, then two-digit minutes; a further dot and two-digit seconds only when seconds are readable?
7.59
